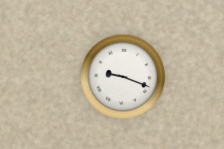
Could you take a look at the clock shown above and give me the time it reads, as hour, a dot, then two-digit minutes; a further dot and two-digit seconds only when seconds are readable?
9.18
